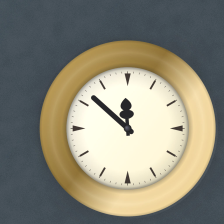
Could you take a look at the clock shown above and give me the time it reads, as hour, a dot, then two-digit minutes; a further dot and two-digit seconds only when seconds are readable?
11.52
